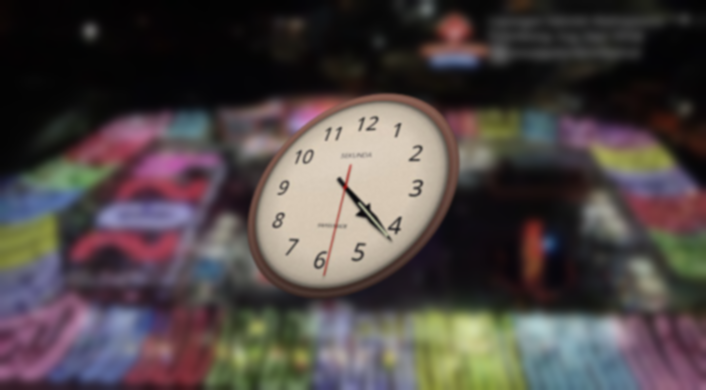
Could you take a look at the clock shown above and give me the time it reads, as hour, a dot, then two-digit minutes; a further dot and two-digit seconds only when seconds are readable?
4.21.29
